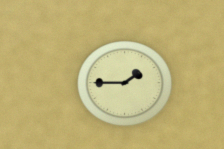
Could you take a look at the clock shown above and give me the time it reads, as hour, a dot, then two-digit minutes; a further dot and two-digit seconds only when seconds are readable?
1.45
